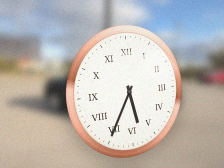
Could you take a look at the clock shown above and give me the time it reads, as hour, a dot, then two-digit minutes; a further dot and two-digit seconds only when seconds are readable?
5.35
